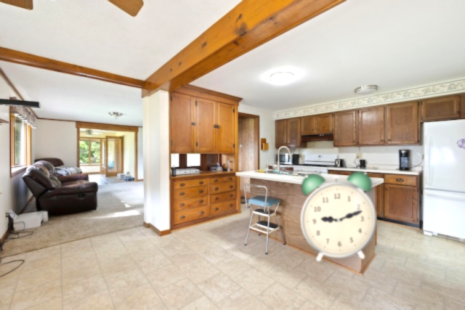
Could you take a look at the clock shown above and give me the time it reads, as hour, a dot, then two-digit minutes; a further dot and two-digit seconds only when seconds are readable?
9.12
